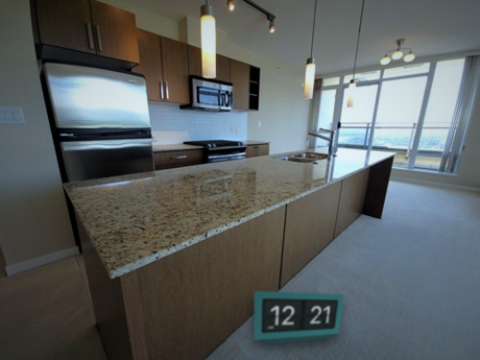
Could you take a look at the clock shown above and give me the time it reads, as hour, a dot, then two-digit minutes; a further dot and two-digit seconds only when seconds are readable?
12.21
